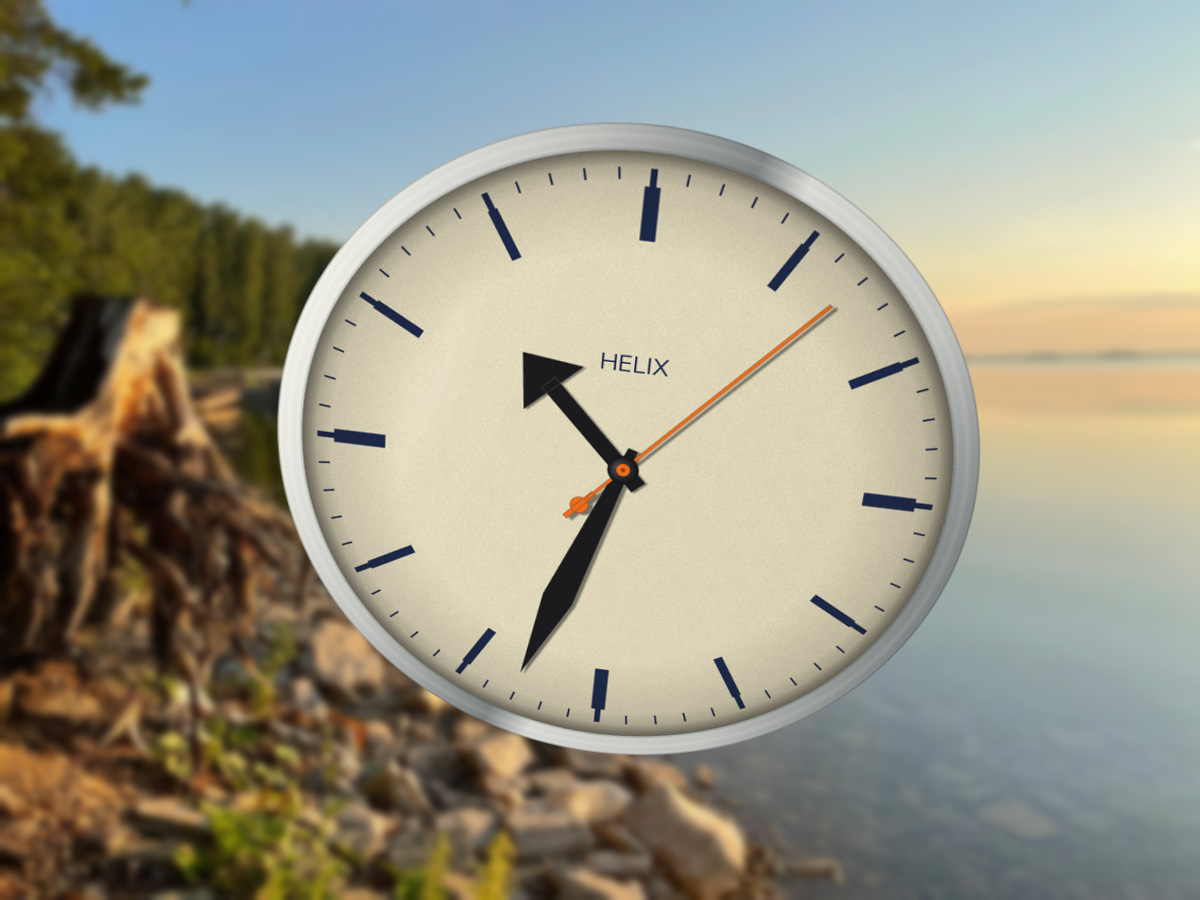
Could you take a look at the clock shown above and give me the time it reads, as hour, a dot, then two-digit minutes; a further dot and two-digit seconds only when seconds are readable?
10.33.07
